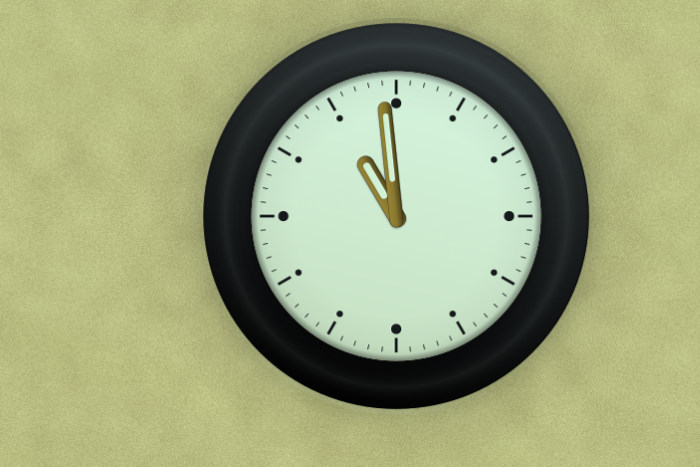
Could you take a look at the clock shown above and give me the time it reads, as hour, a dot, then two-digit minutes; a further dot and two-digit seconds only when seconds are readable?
10.59
